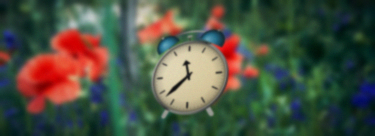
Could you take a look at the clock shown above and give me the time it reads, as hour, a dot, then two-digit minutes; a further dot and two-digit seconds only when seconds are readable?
11.38
